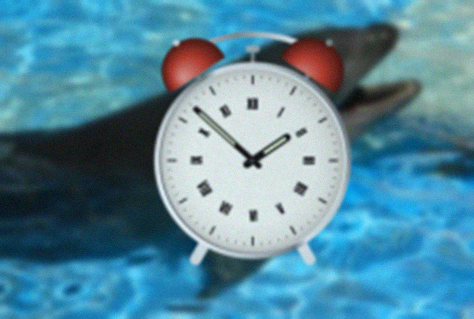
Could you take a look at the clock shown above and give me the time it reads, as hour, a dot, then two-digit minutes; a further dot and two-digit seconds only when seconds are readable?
1.52
